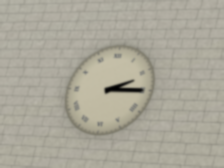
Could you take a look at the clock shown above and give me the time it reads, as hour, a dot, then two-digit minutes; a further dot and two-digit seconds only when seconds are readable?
2.15
